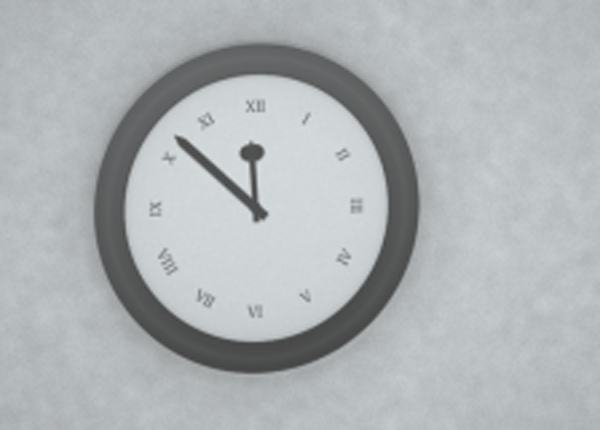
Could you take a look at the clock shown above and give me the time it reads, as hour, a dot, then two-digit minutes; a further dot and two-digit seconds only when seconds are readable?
11.52
